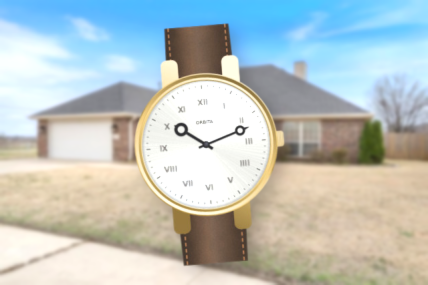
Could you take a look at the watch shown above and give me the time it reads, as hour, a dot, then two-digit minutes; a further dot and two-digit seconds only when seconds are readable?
10.12
